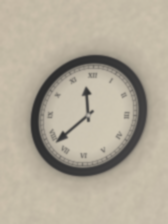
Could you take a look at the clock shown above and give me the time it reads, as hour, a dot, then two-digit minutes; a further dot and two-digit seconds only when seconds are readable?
11.38
